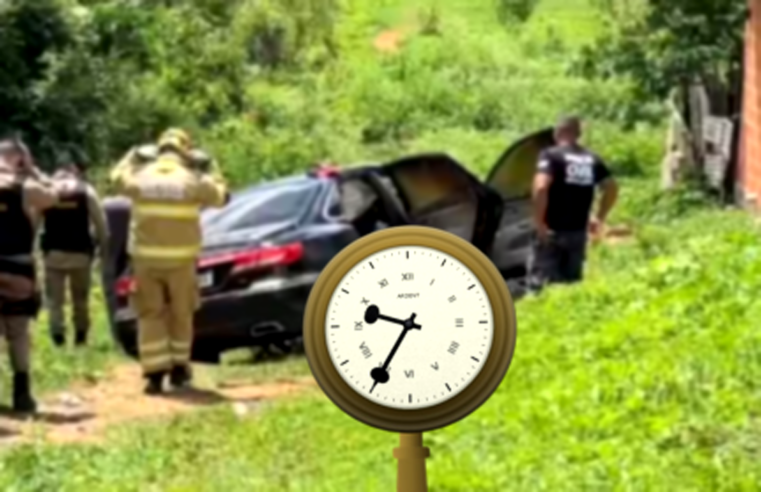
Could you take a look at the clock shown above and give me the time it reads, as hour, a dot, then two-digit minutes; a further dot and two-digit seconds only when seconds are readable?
9.35
